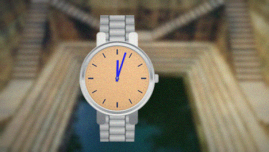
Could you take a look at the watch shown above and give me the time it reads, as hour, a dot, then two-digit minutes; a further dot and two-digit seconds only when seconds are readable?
12.03
